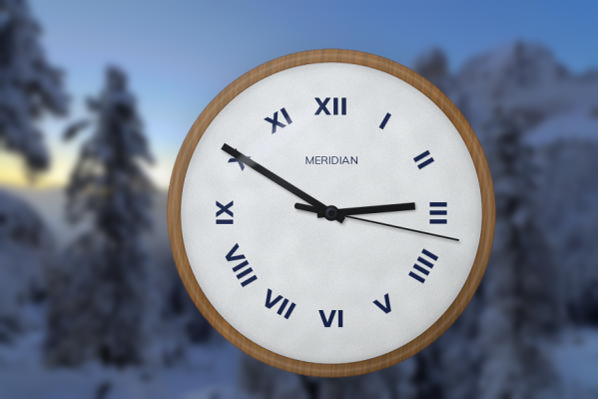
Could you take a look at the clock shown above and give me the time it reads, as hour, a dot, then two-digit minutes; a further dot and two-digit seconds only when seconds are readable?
2.50.17
